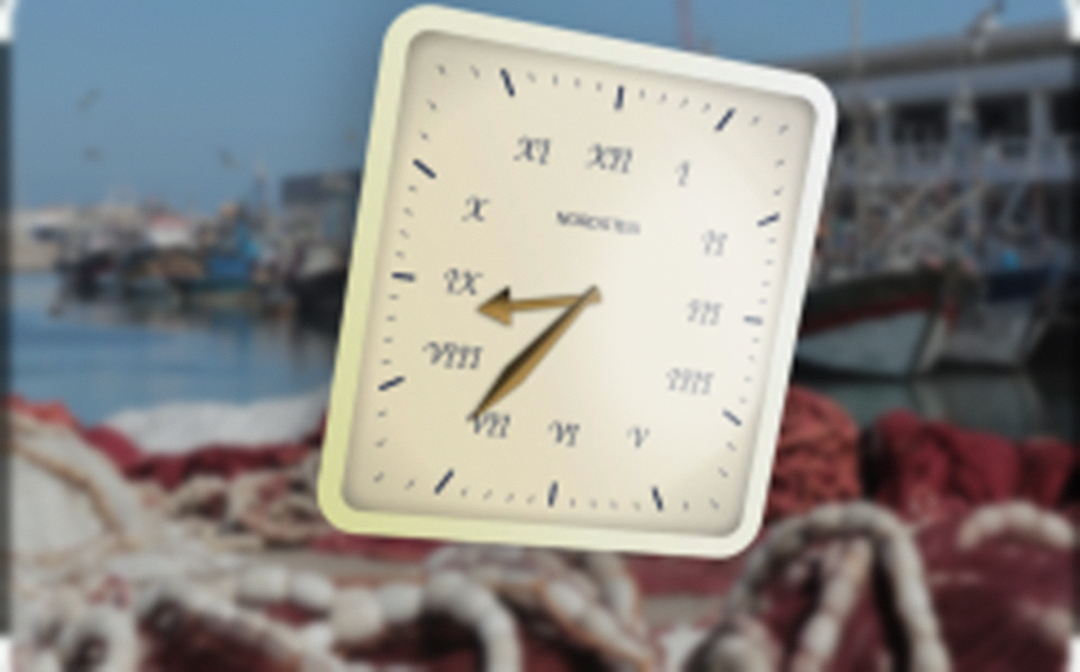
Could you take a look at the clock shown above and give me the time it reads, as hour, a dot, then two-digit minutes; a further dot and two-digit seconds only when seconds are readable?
8.36
